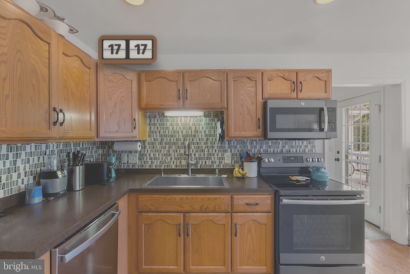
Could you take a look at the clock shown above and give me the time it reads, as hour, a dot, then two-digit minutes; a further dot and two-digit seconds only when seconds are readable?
17.17
